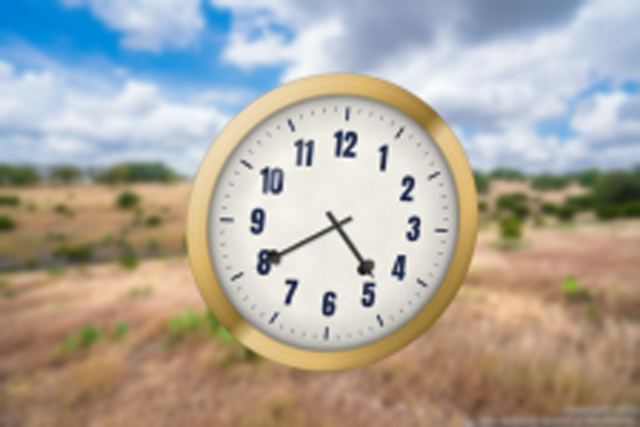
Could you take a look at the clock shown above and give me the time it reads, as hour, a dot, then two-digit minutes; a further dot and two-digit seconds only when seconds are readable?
4.40
